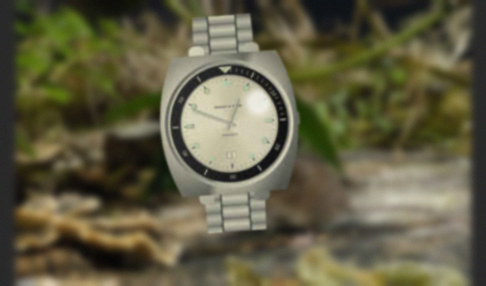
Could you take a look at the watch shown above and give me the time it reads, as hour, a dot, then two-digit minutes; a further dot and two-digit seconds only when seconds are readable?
12.49
